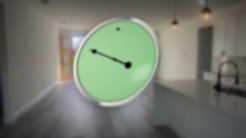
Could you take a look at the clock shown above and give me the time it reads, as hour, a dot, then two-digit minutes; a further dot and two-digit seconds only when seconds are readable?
3.49
